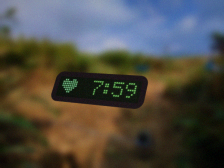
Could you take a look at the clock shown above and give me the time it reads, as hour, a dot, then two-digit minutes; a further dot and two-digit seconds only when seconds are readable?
7.59
